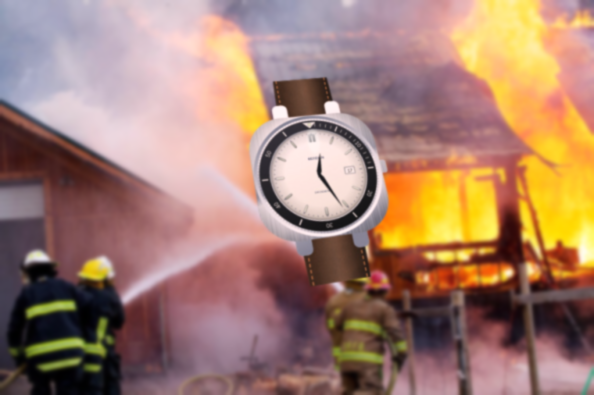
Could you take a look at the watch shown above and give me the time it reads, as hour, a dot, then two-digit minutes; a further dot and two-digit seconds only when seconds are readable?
12.26
